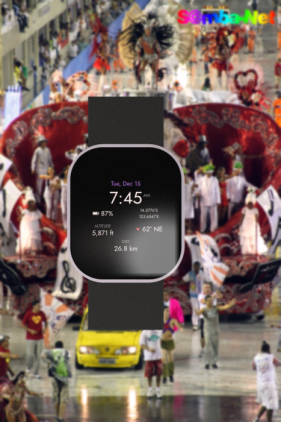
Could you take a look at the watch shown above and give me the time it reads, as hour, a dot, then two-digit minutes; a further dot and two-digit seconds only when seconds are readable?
7.45
